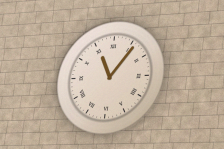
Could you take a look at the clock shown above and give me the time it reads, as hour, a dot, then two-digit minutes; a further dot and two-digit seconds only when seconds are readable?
11.06
